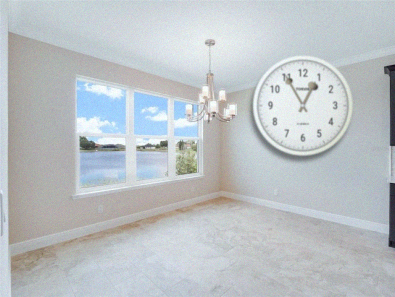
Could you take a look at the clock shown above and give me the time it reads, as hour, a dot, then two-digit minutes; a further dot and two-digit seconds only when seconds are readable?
12.55
